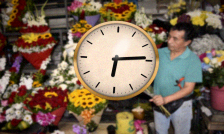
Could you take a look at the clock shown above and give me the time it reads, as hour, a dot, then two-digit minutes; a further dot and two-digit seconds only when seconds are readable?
6.14
